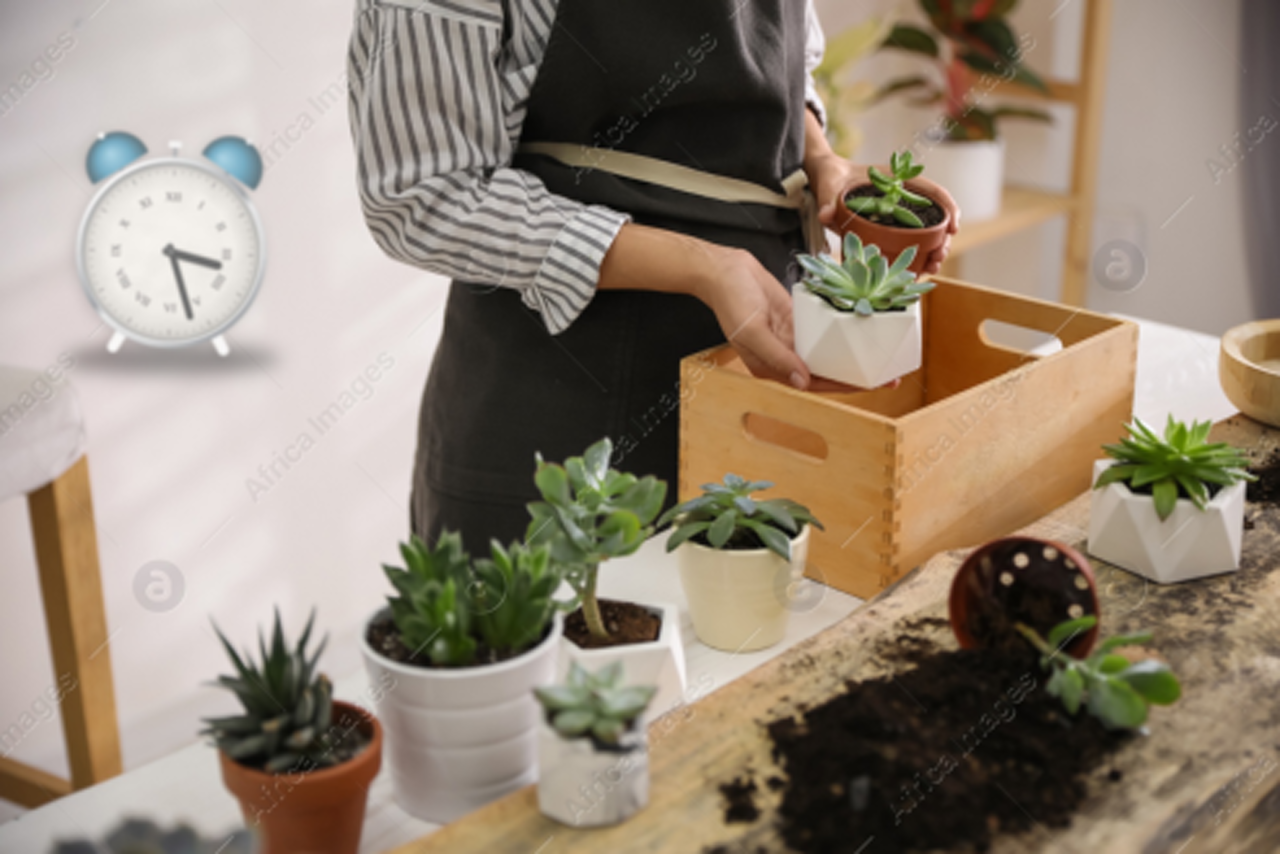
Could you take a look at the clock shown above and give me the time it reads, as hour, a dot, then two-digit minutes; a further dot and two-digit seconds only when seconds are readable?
3.27
